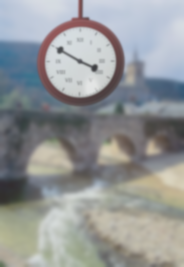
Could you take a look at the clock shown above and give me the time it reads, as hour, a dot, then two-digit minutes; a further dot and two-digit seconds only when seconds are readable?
3.50
